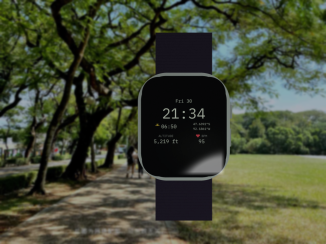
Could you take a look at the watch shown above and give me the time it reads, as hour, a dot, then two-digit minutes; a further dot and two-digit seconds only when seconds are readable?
21.34
